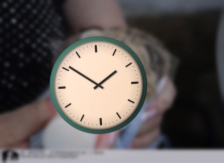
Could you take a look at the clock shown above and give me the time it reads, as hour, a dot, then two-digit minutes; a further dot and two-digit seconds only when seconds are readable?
1.51
